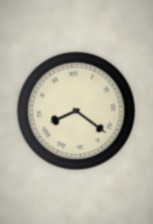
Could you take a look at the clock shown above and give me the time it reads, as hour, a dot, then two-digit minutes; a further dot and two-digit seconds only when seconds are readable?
8.22
